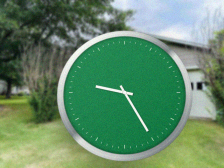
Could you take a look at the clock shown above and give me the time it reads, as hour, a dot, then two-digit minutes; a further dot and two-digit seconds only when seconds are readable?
9.25
